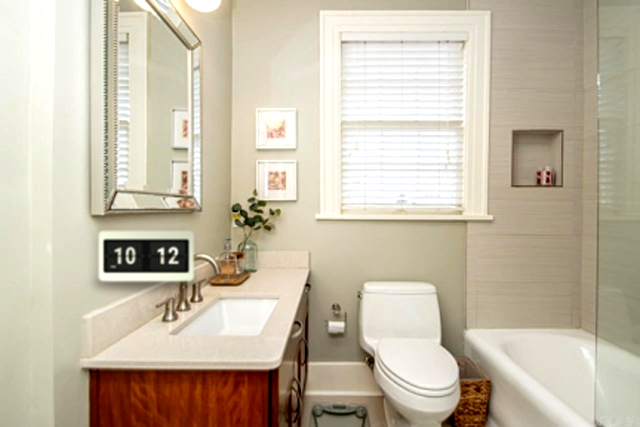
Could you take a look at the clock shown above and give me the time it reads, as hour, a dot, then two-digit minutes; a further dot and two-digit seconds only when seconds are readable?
10.12
